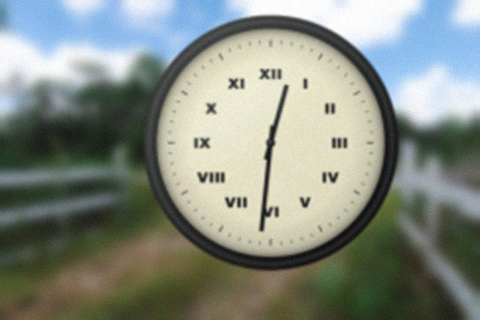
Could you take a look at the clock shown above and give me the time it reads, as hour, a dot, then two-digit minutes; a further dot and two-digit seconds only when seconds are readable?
12.31
